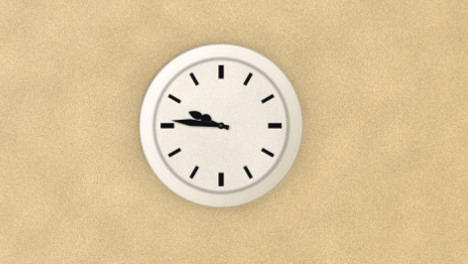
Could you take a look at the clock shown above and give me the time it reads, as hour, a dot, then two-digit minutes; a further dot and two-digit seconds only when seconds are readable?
9.46
